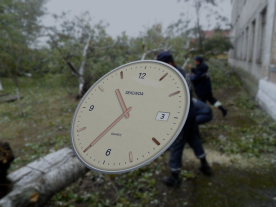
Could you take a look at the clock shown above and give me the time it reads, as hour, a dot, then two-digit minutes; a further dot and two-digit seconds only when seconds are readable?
10.35
